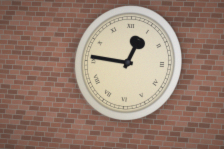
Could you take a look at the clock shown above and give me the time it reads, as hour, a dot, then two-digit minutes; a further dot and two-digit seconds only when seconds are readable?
12.46
